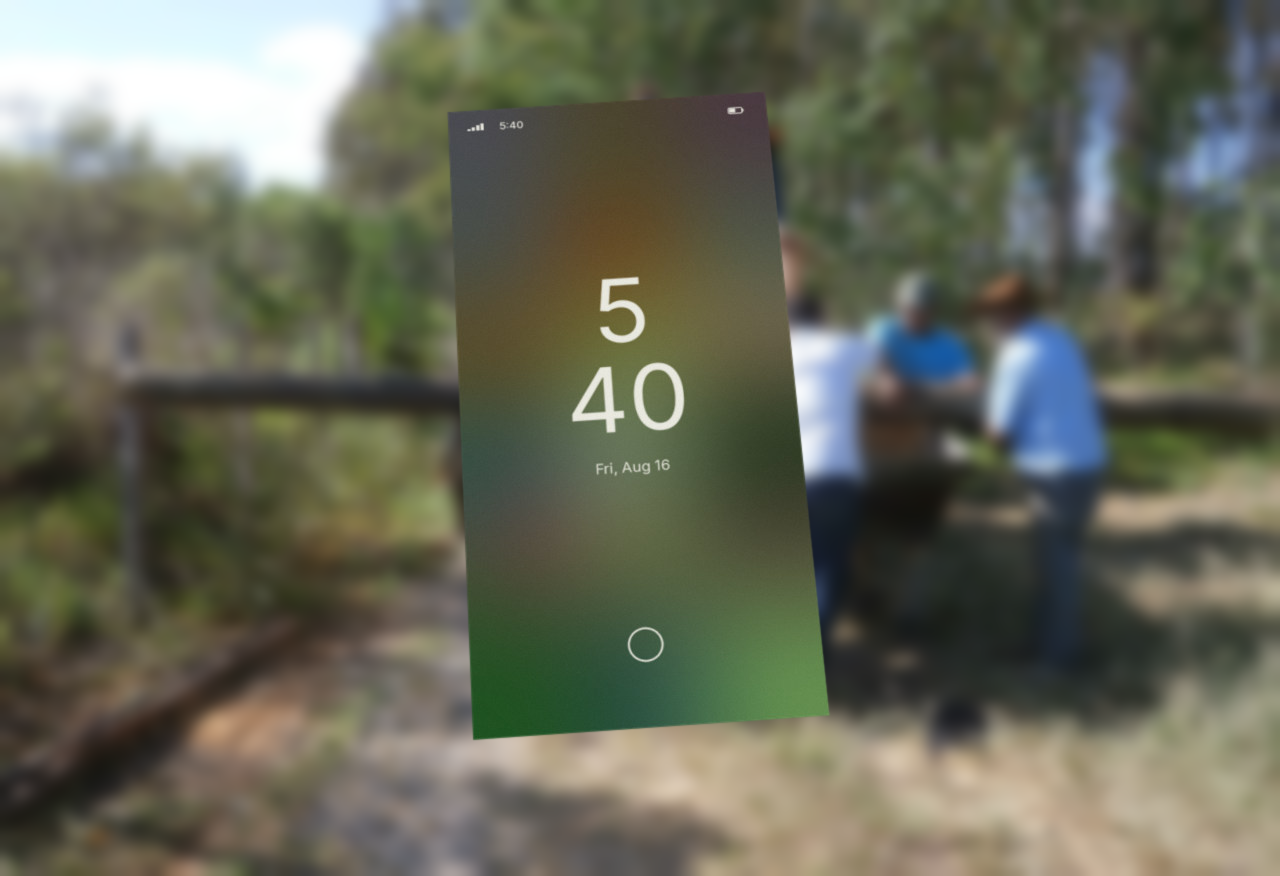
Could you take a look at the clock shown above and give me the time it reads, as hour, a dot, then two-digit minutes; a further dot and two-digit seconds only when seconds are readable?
5.40
